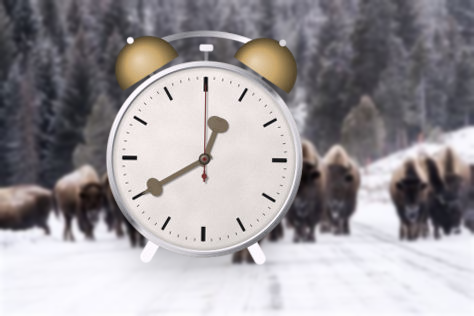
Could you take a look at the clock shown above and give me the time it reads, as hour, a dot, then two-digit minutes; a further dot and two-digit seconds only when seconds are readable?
12.40.00
